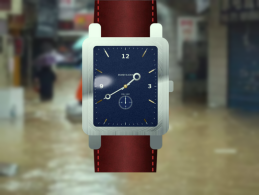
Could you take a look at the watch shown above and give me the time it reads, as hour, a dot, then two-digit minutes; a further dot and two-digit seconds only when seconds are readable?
1.40
